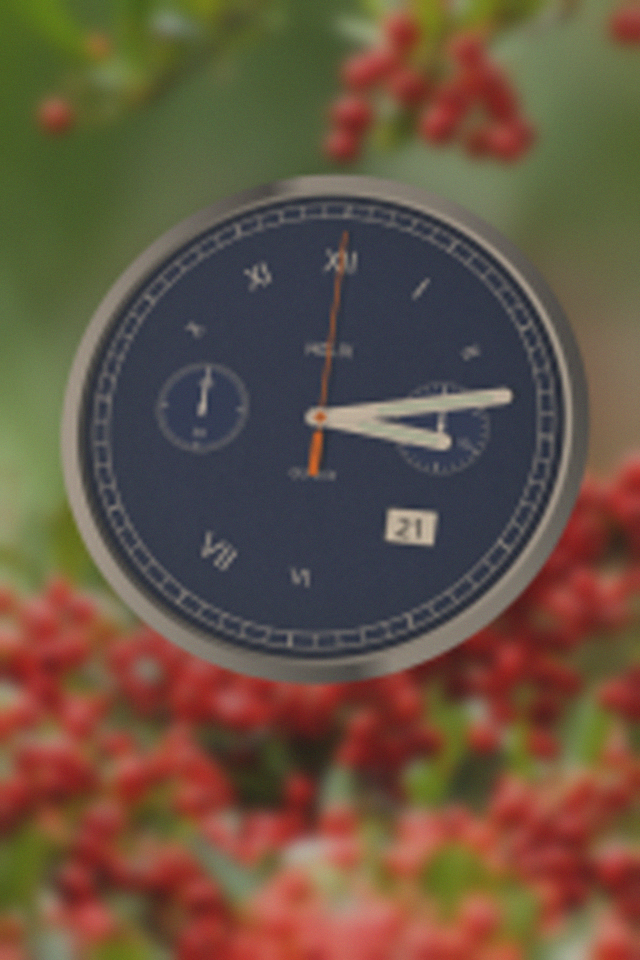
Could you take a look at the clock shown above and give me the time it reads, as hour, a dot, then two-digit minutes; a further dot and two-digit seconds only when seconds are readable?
3.13
